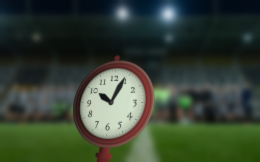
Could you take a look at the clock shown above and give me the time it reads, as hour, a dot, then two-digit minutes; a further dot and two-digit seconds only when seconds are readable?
10.04
